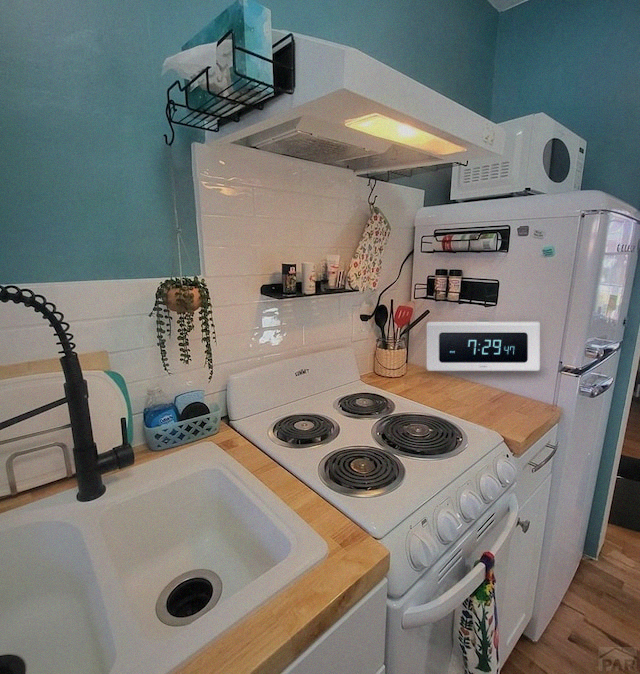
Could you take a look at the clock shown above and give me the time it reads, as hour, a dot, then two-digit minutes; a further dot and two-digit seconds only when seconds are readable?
7.29
